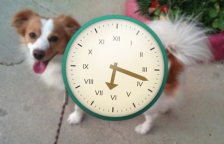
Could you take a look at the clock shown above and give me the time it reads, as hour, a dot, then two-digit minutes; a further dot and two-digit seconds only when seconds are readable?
6.18
